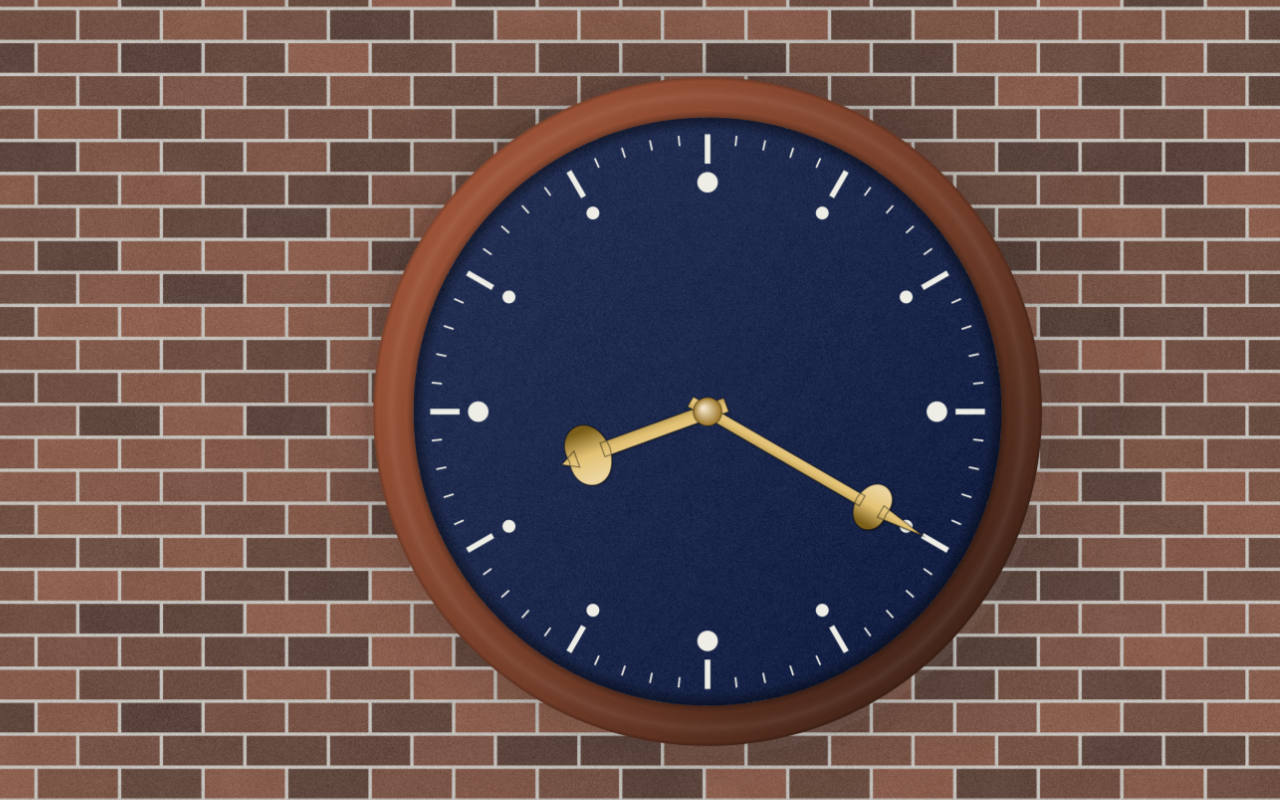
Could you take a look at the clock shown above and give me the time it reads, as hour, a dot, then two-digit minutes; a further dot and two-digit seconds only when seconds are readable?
8.20
